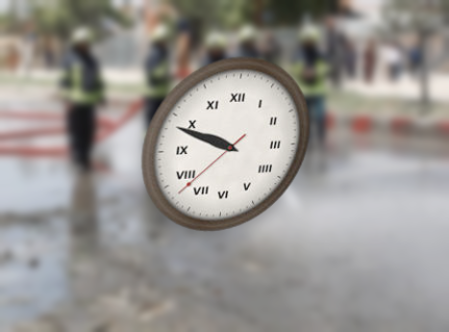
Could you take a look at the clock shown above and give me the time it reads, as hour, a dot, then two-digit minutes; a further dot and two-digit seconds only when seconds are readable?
9.48.38
